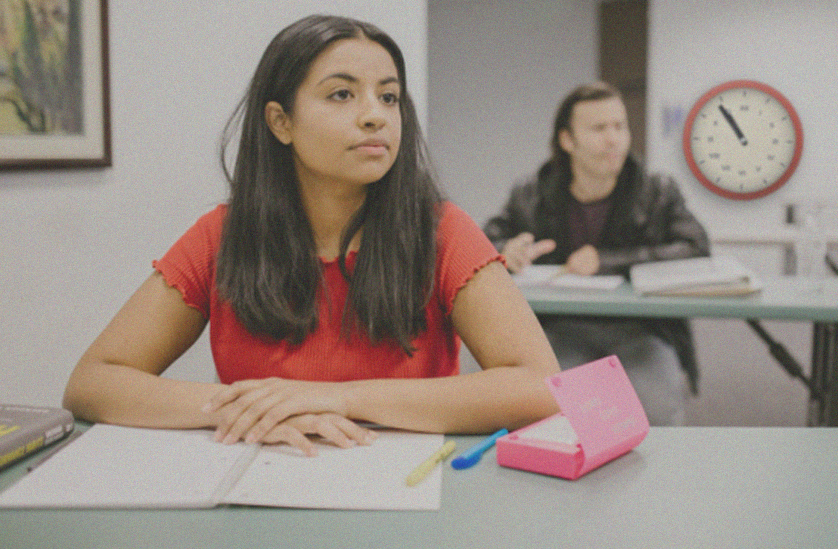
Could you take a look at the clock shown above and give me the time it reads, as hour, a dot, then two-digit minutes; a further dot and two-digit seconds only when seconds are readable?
10.54
